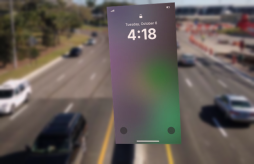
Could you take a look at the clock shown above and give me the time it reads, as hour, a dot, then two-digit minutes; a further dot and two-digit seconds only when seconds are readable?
4.18
